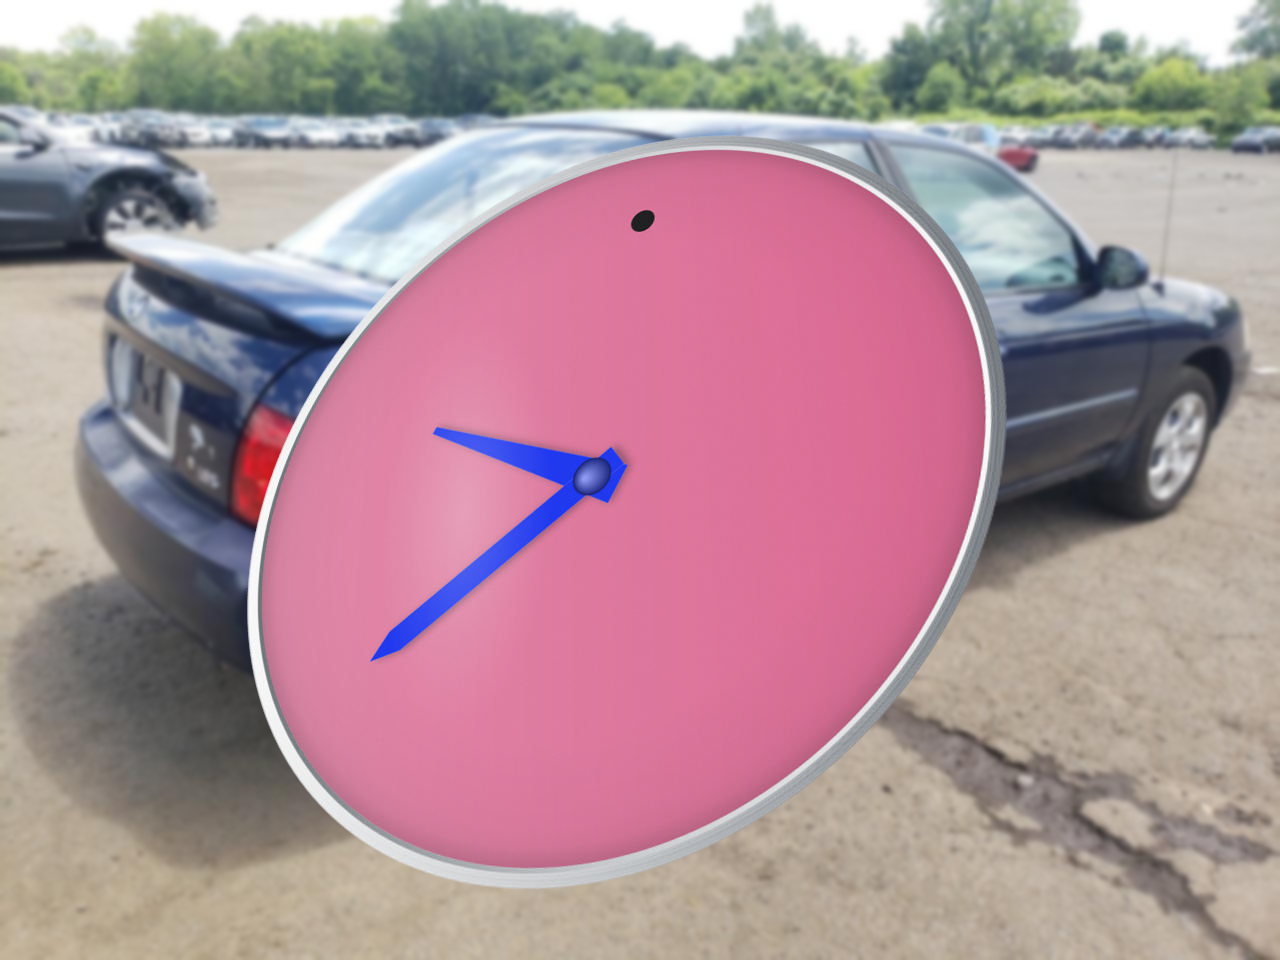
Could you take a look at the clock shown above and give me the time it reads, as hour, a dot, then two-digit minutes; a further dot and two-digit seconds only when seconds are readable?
9.38
